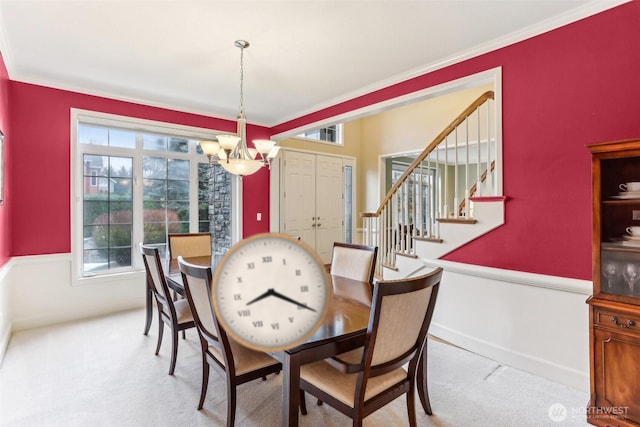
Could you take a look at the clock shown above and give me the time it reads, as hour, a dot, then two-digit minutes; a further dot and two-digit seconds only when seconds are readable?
8.20
